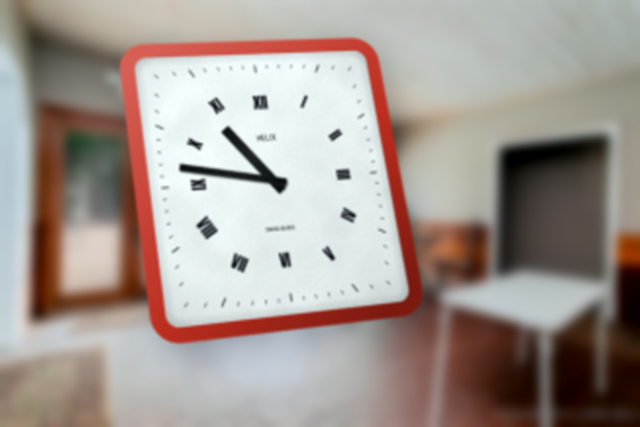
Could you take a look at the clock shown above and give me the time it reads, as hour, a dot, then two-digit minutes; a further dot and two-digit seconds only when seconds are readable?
10.47
